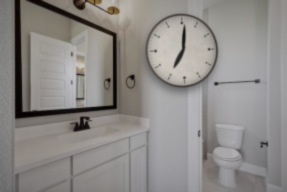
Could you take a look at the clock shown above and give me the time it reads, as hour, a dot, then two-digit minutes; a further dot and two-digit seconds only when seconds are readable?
7.01
